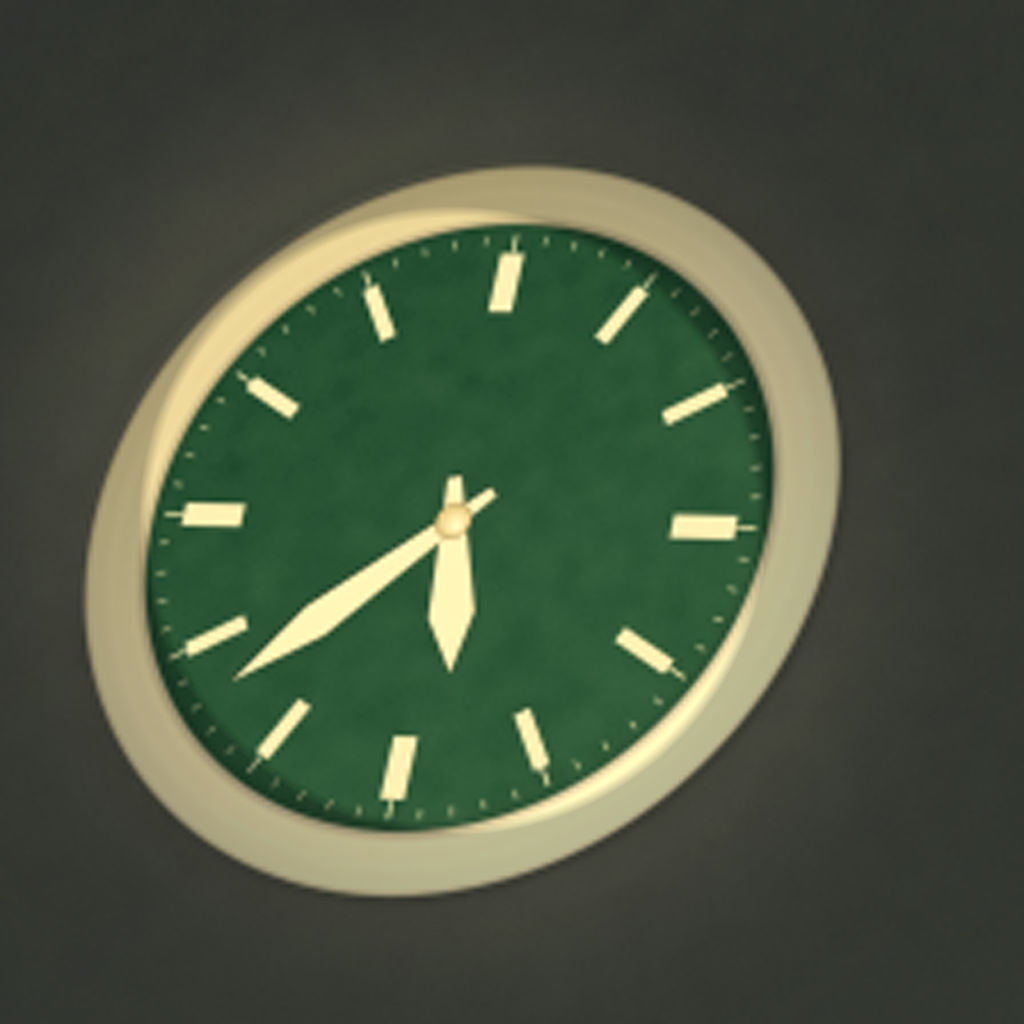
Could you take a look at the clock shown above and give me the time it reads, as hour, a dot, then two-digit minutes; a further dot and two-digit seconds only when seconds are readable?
5.38
